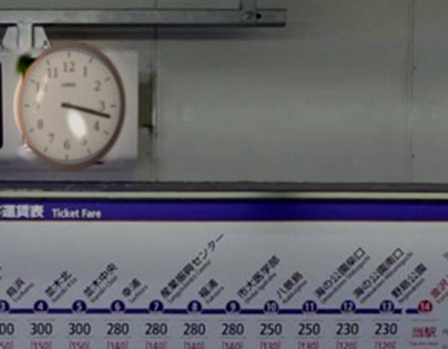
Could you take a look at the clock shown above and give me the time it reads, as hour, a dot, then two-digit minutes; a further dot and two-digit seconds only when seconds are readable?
3.17
